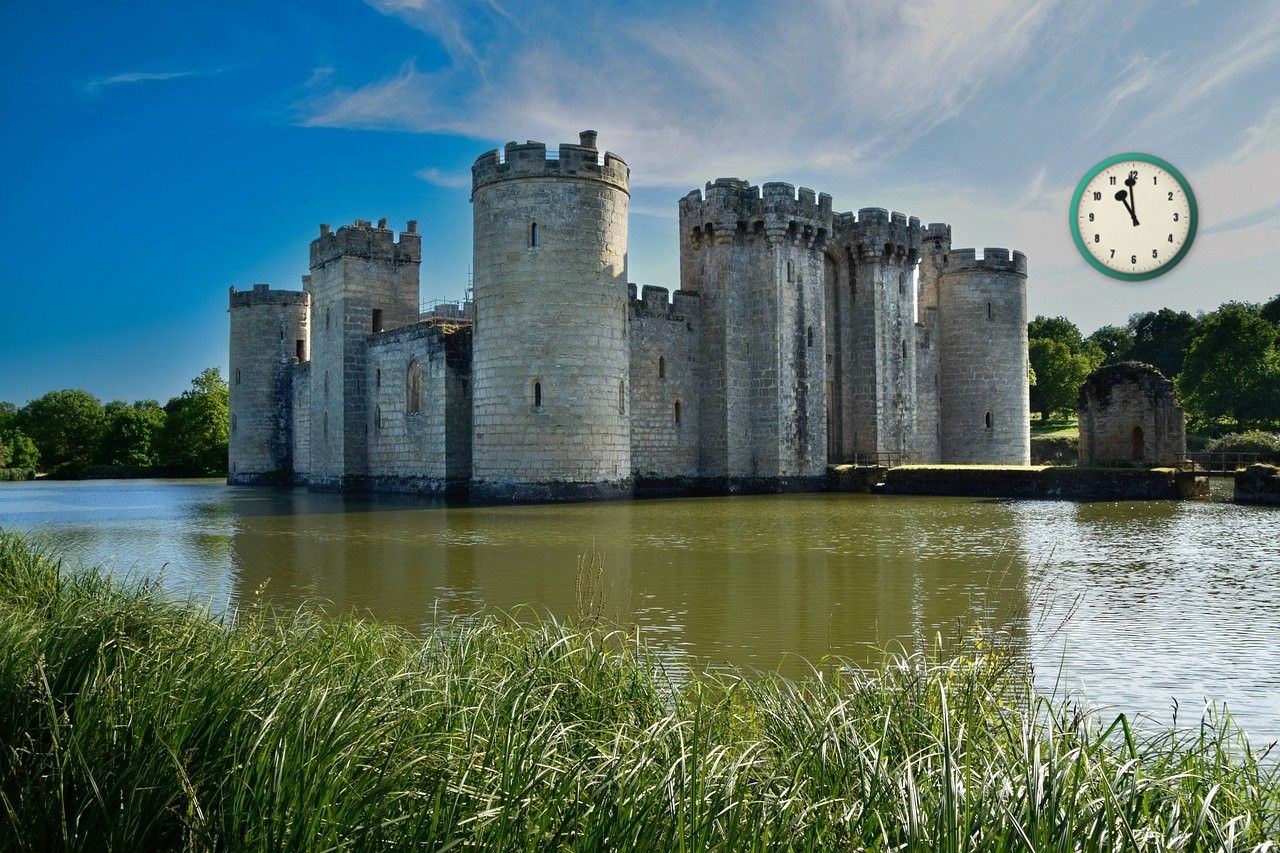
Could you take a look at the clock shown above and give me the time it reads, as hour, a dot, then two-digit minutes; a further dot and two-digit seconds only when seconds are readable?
10.59
